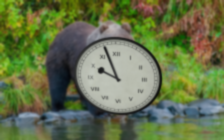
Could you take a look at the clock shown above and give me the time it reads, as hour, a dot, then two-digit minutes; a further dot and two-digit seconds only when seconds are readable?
9.57
